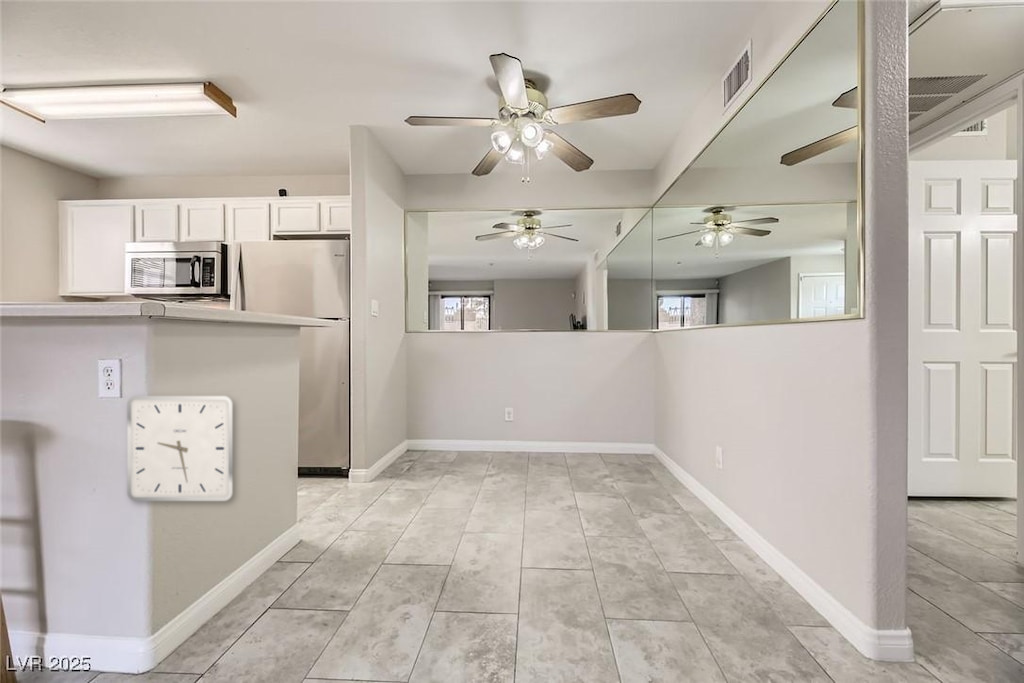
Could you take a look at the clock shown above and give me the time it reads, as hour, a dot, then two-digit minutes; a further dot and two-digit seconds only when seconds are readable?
9.28
